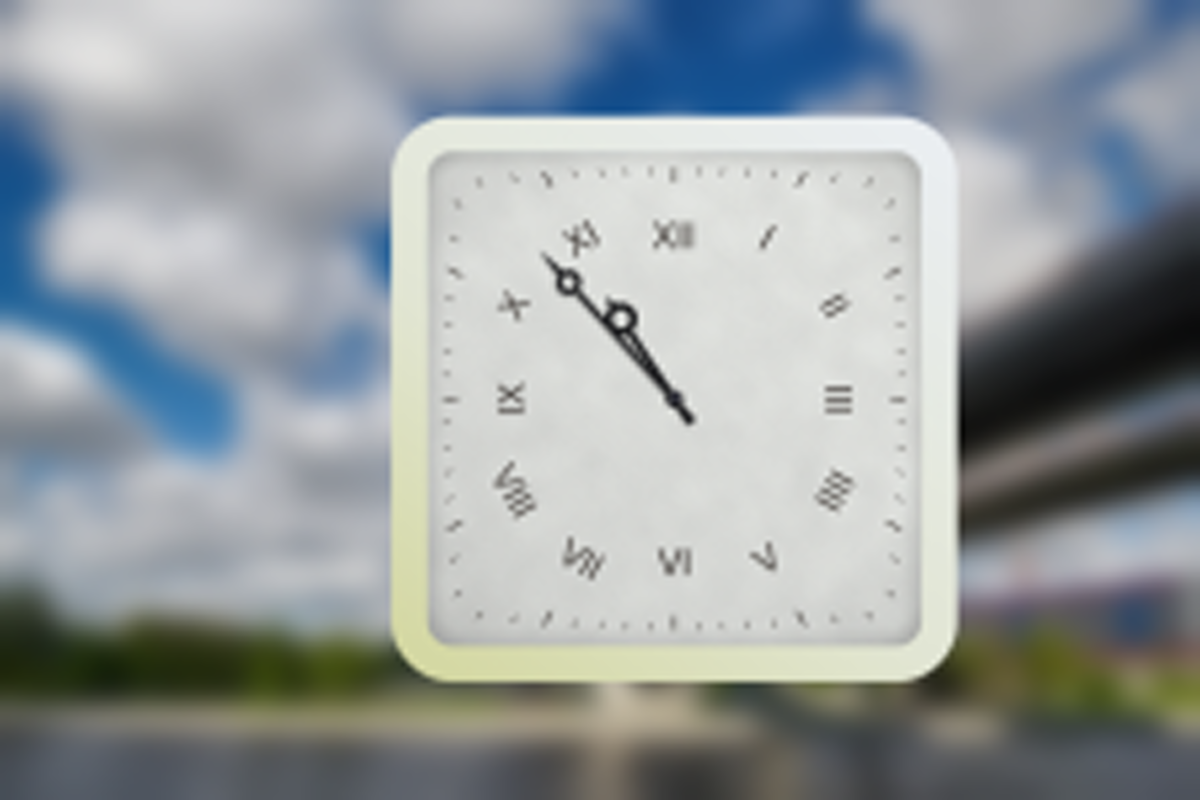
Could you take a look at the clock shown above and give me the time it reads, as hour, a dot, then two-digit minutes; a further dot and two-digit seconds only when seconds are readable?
10.53
